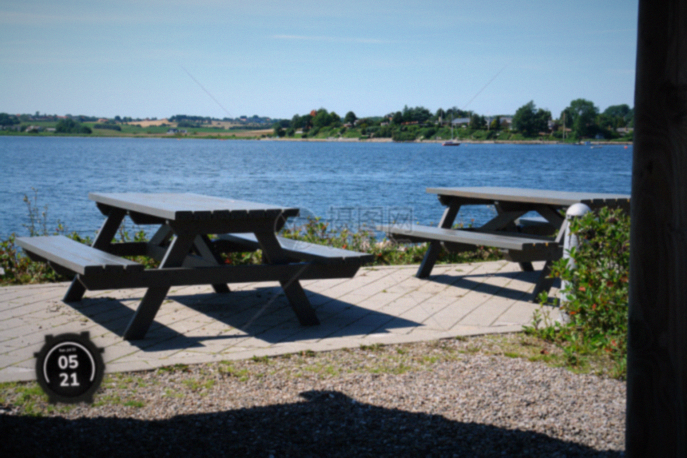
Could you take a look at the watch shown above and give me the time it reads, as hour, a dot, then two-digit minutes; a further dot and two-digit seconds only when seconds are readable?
5.21
